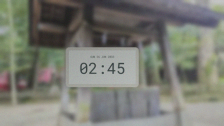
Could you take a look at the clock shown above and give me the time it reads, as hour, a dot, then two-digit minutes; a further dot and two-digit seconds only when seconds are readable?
2.45
